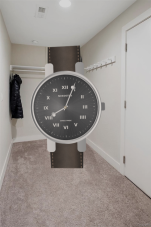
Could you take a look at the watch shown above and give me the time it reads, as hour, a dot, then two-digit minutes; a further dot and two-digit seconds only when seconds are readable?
8.04
